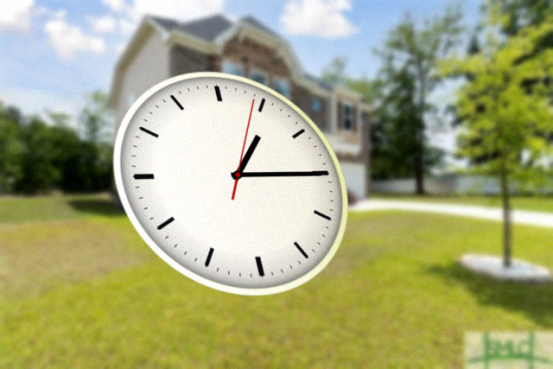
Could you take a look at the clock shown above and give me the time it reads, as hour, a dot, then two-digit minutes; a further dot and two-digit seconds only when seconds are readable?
1.15.04
